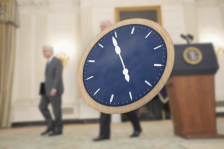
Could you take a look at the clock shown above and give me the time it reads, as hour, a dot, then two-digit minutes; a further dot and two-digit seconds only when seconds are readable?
4.54
